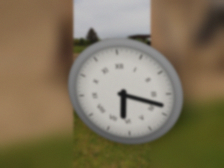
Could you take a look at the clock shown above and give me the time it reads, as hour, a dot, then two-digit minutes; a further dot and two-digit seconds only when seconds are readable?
6.18
